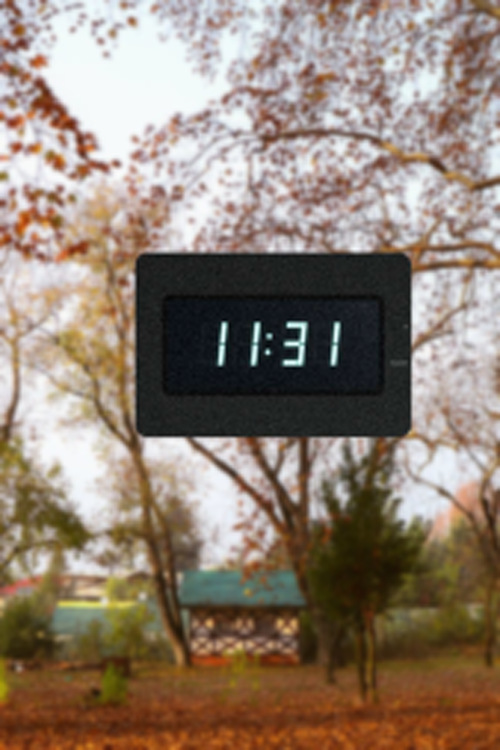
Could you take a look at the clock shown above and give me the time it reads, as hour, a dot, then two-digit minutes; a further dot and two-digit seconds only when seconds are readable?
11.31
